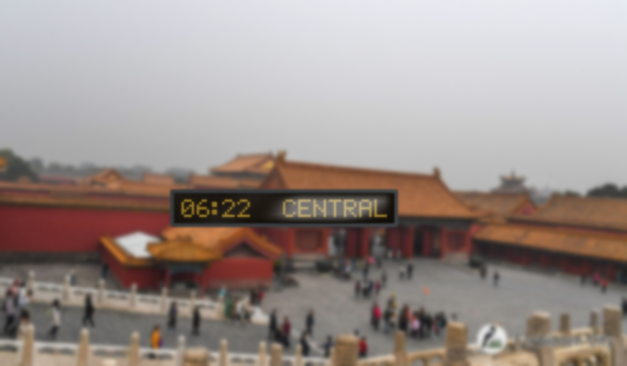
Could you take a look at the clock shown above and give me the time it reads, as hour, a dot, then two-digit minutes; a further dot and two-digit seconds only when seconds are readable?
6.22
